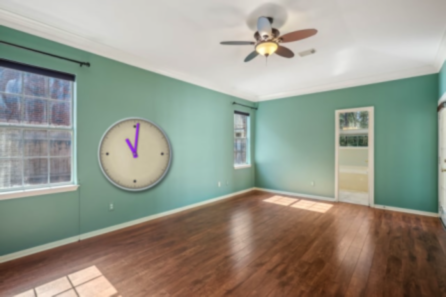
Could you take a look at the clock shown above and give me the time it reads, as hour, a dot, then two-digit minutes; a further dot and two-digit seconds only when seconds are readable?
11.01
